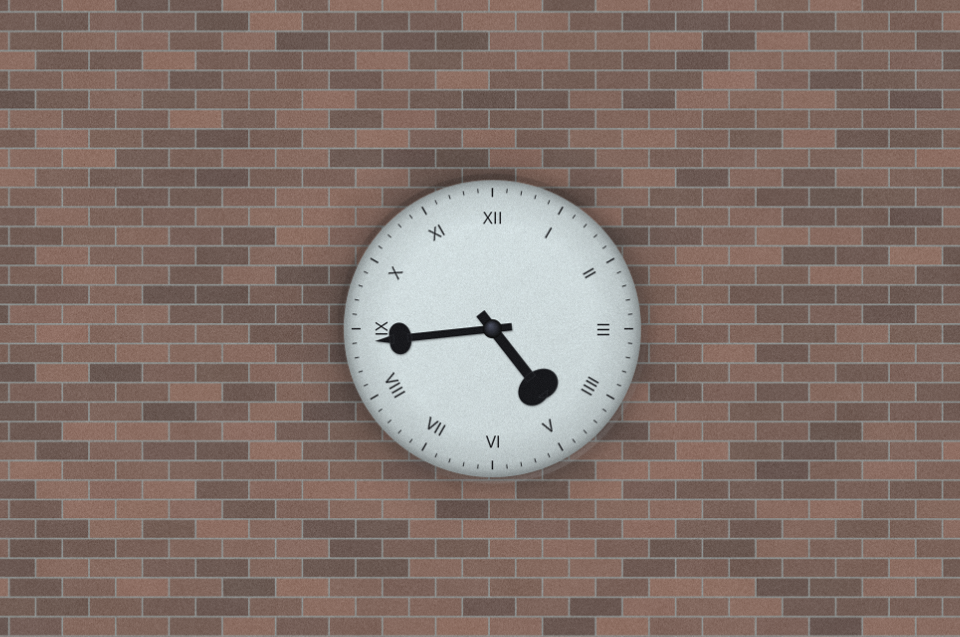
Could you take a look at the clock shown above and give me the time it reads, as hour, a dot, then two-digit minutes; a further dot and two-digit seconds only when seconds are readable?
4.44
